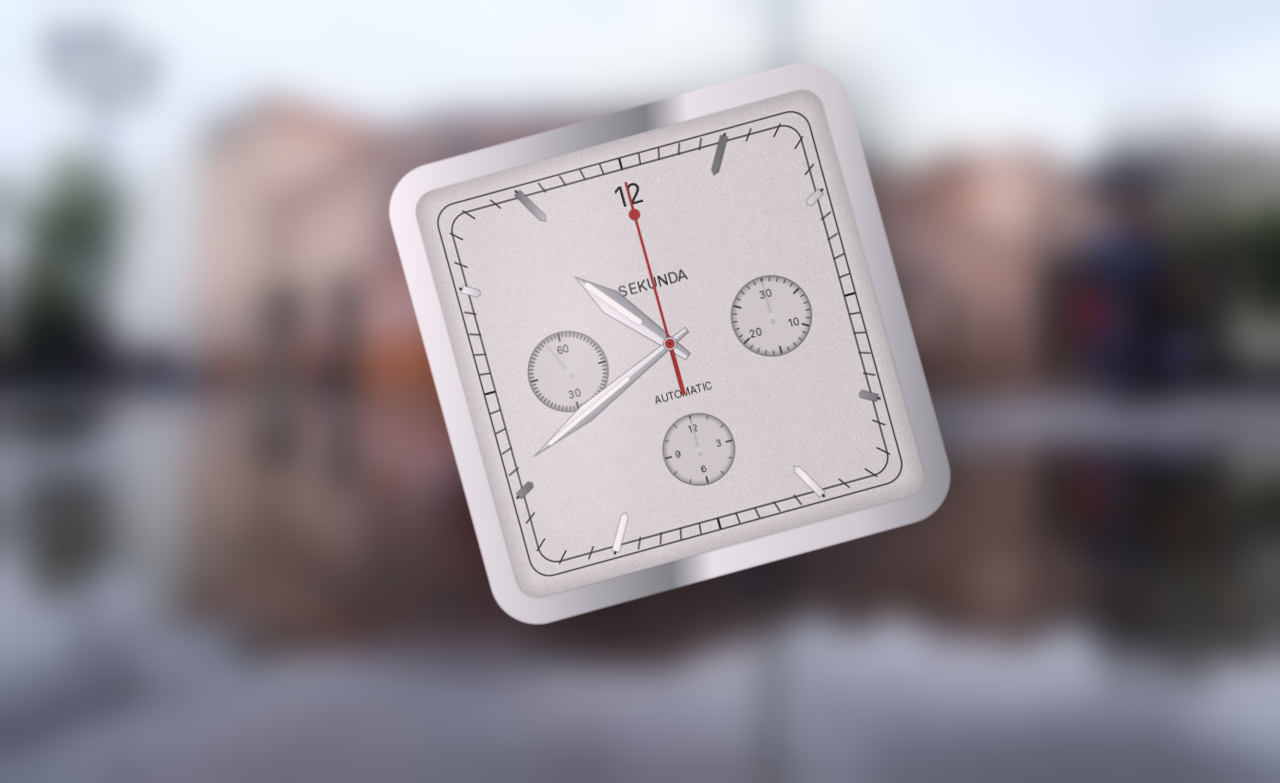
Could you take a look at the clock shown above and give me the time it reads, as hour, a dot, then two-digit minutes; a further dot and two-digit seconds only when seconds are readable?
10.40.56
